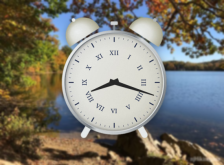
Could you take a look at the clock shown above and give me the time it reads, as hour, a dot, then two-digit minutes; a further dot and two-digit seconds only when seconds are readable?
8.18
